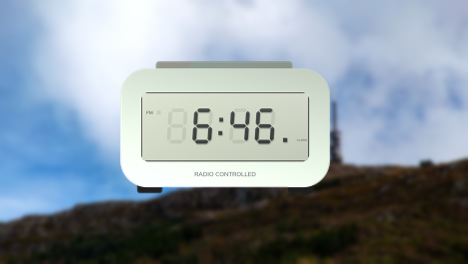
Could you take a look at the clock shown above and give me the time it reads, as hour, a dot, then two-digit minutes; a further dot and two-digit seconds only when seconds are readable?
6.46
